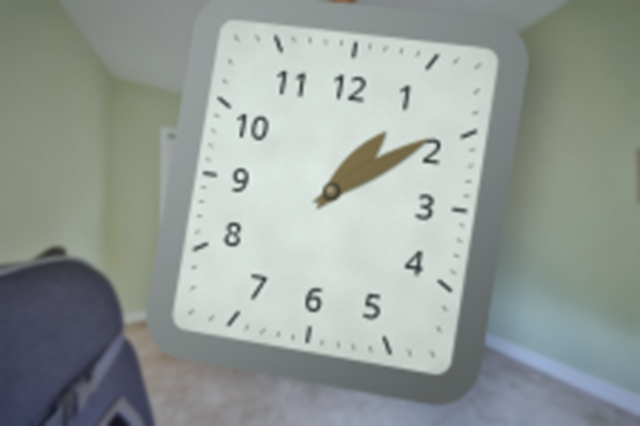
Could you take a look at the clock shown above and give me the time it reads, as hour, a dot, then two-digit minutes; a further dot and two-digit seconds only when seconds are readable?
1.09
